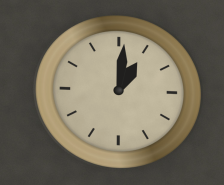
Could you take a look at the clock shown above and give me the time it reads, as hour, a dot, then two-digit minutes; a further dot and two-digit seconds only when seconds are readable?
1.01
